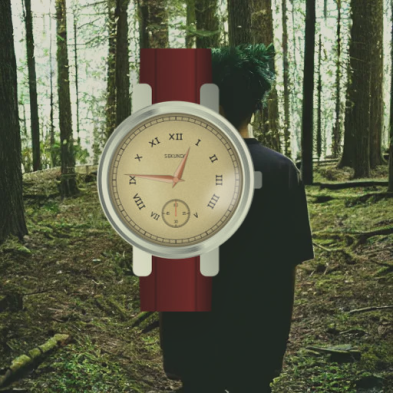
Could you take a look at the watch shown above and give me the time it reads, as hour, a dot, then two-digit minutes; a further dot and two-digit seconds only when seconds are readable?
12.46
